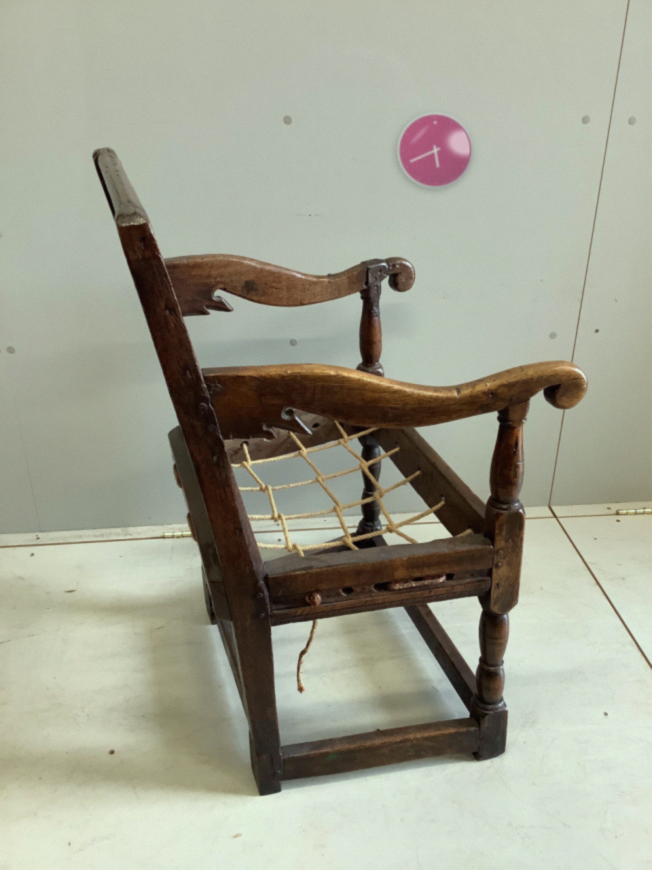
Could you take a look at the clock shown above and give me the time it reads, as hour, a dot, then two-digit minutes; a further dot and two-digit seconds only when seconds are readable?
5.41
